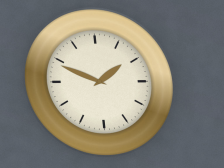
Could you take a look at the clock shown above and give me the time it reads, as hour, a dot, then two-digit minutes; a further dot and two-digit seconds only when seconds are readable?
1.49
